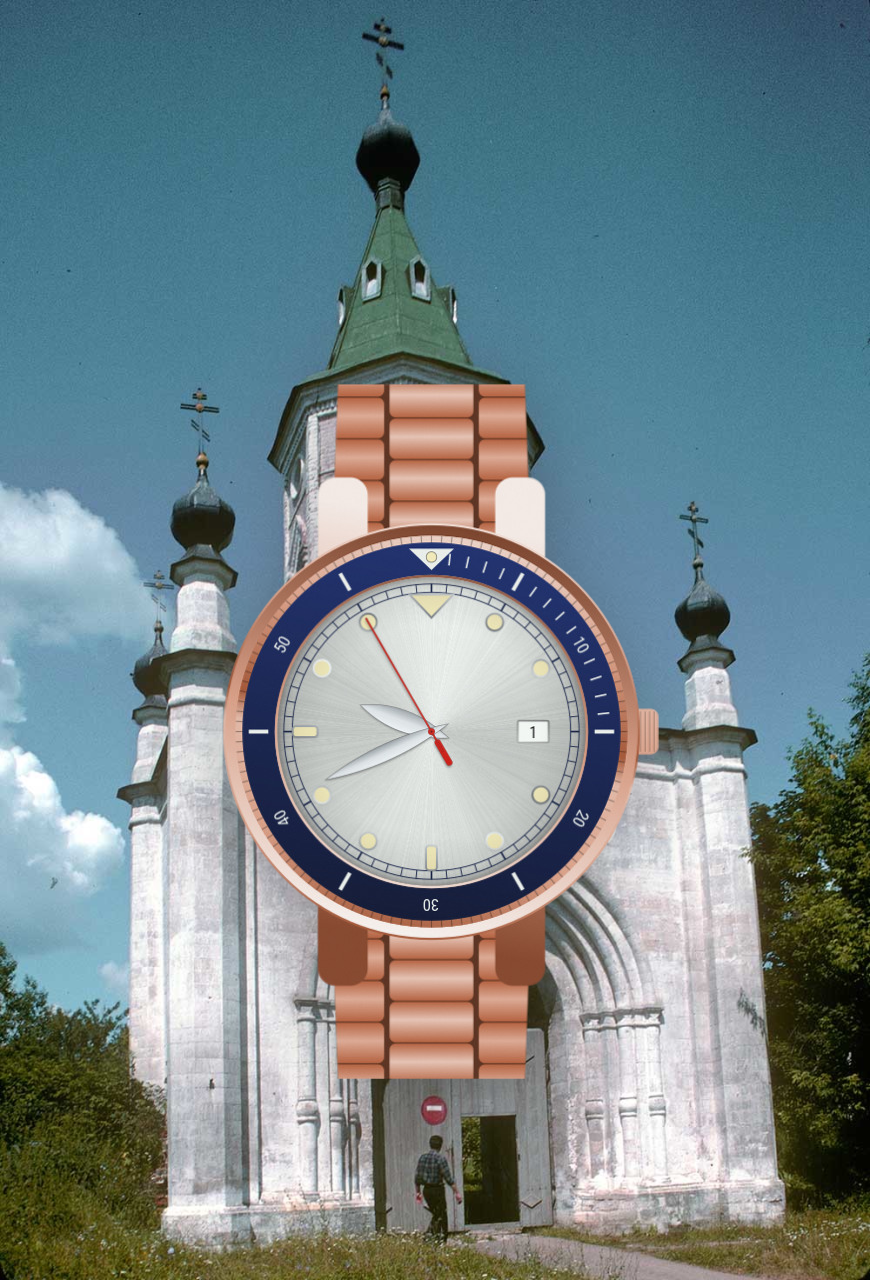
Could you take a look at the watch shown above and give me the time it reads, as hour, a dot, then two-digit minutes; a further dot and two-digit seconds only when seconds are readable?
9.40.55
